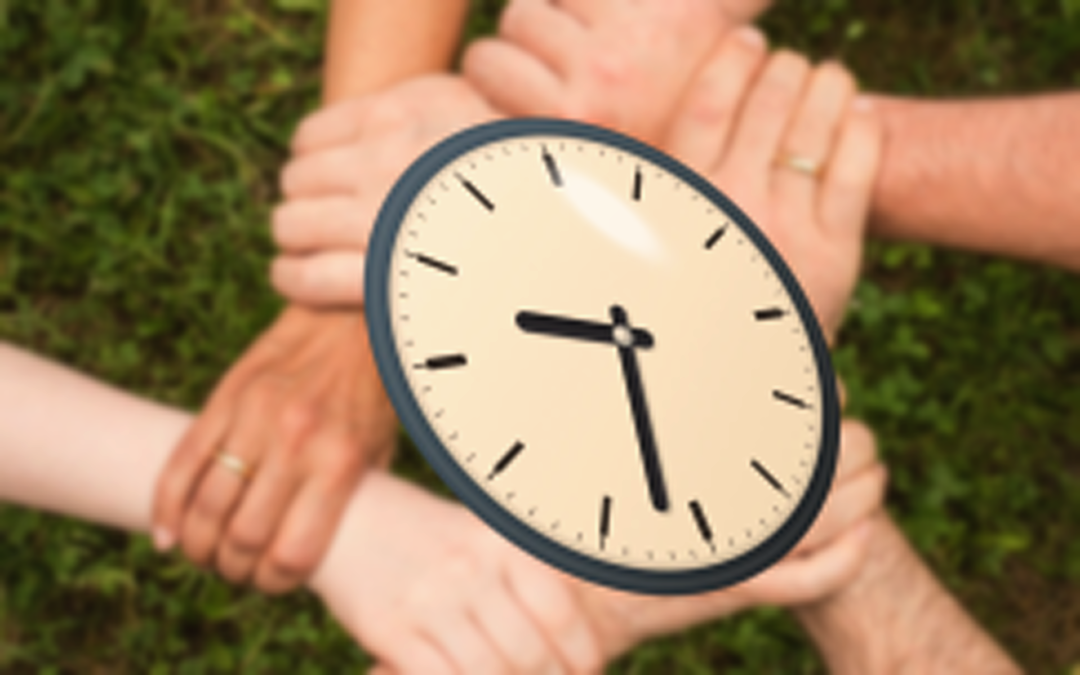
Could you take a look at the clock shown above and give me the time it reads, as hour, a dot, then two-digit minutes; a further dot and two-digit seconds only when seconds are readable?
9.32
